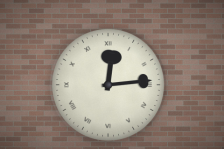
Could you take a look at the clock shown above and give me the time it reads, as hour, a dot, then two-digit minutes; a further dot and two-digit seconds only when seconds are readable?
12.14
